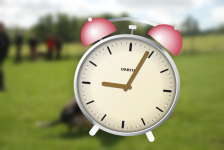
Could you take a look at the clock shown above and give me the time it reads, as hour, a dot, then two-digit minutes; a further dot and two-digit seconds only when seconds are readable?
9.04
